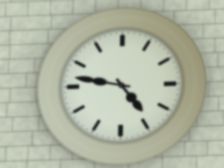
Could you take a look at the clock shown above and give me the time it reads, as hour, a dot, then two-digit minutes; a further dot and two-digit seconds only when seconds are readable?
4.47
